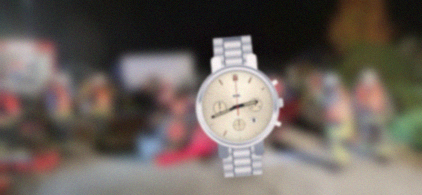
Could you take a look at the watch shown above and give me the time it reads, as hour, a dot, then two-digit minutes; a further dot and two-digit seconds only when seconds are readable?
2.42
